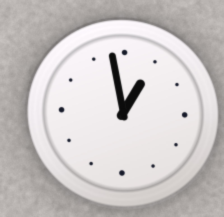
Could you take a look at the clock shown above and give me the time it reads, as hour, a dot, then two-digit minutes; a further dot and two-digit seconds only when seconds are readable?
12.58
